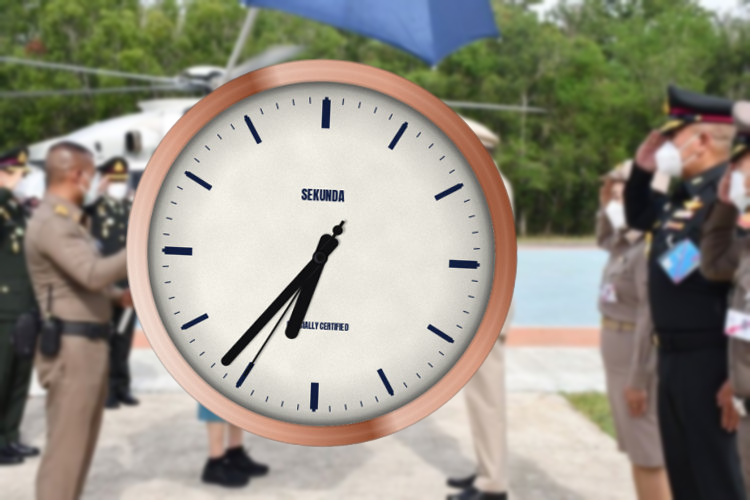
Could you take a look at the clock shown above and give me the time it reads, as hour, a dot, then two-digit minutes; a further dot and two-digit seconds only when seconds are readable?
6.36.35
